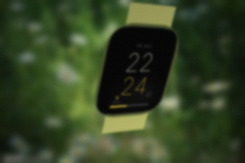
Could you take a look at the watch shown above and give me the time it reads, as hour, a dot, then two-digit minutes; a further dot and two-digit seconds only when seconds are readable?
22.24
